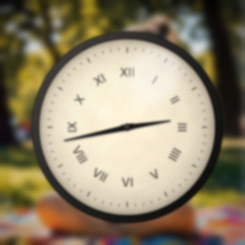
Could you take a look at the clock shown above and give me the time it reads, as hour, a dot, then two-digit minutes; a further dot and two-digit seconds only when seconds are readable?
2.43
